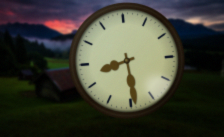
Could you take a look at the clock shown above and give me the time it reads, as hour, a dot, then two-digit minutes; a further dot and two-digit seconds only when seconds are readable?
8.29
